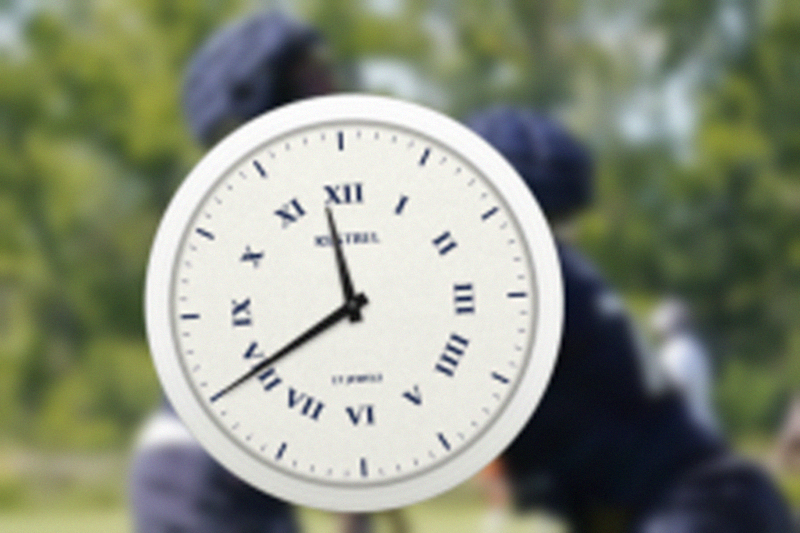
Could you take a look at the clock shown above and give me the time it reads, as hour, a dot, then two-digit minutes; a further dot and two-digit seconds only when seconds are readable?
11.40
